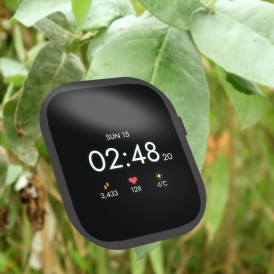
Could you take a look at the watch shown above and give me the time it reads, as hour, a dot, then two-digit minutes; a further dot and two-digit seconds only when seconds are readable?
2.48.20
